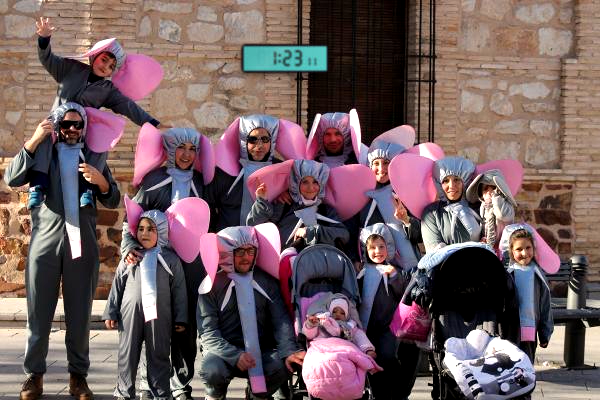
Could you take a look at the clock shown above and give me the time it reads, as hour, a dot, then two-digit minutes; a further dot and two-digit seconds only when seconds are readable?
1.23
